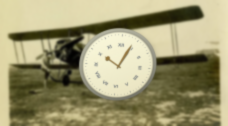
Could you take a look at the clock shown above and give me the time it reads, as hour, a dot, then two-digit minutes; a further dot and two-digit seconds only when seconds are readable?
10.04
